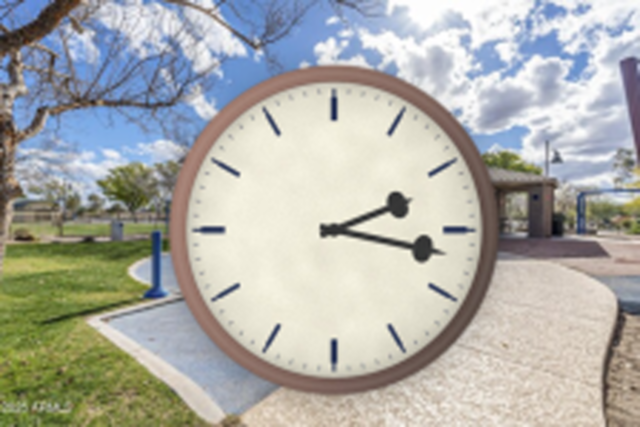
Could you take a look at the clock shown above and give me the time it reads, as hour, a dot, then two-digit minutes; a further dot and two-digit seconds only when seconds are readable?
2.17
